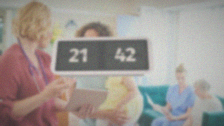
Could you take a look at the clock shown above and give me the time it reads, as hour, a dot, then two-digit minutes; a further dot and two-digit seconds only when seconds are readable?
21.42
